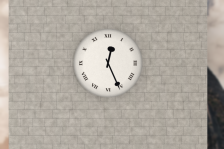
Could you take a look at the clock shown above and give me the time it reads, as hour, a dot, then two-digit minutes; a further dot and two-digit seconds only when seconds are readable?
12.26
